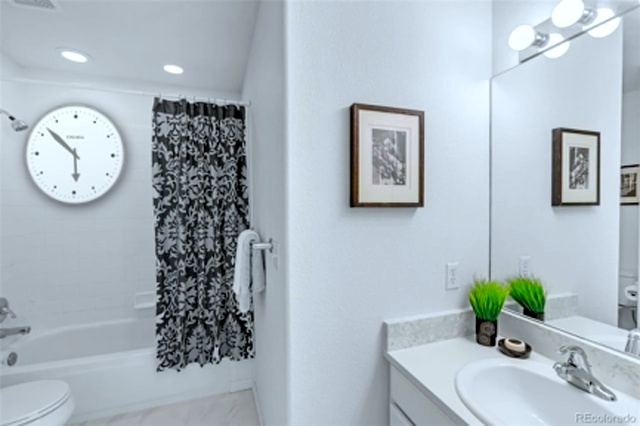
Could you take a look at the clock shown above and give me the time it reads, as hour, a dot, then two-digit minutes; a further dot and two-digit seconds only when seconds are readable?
5.52
